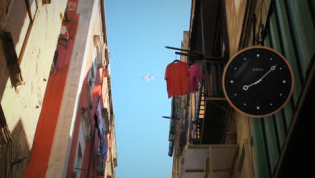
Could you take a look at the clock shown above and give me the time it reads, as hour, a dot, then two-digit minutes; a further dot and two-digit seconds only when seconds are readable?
8.08
